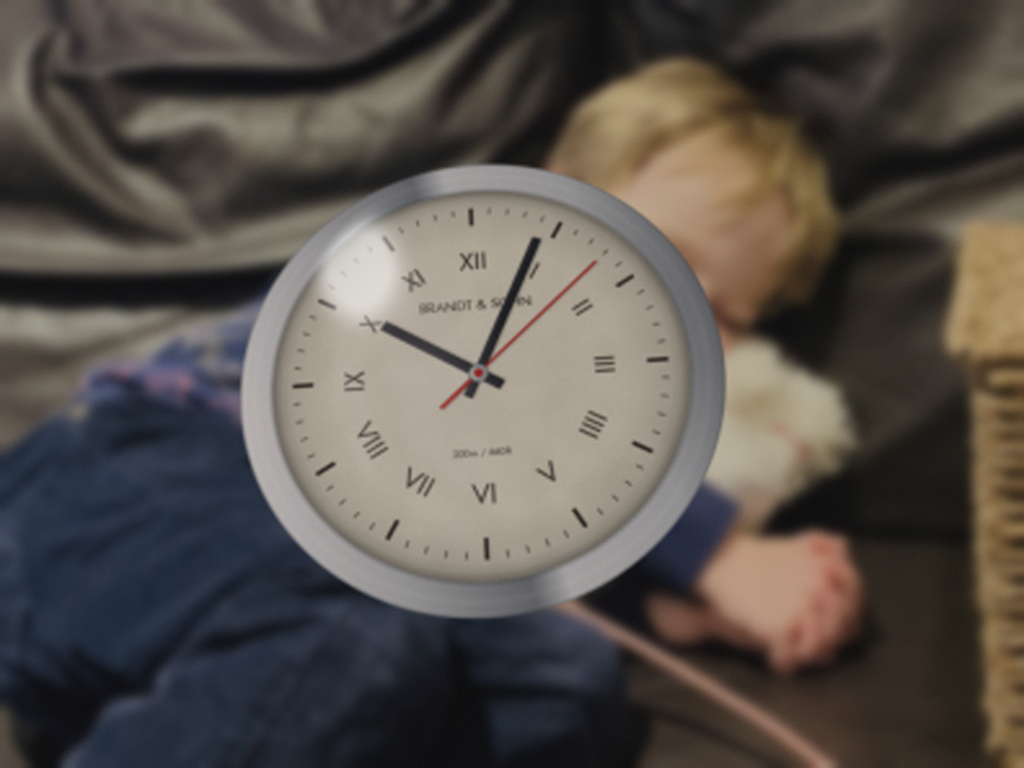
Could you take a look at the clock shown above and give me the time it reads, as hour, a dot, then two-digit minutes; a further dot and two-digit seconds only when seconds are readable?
10.04.08
